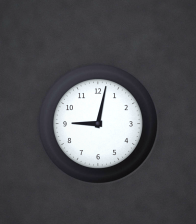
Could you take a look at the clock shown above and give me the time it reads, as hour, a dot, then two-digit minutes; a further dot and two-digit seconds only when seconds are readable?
9.02
